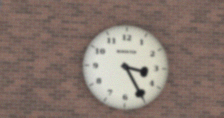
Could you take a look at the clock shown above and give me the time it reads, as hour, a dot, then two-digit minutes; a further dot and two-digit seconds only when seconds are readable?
3.25
